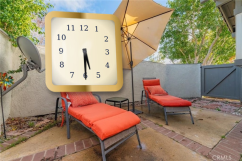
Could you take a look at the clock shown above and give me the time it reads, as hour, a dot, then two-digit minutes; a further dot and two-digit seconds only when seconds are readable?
5.30
